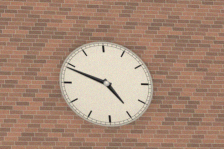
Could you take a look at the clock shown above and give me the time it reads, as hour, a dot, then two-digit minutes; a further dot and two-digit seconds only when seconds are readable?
4.49
